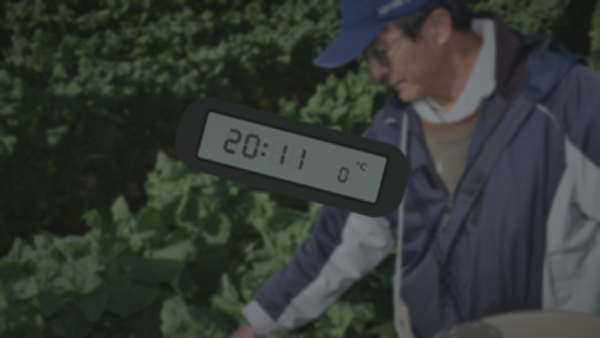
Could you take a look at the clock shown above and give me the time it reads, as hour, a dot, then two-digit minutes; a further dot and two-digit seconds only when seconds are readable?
20.11
